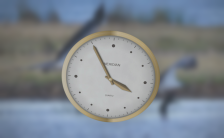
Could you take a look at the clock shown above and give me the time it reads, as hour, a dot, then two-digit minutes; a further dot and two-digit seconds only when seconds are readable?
3.55
